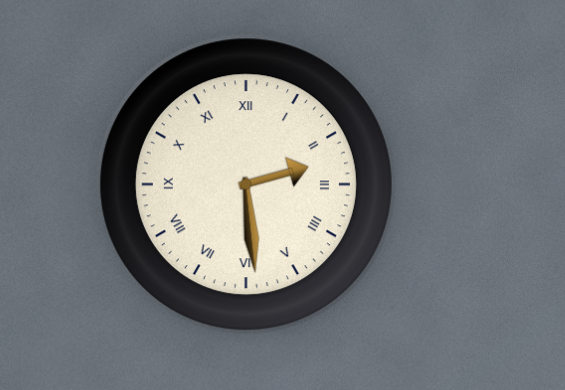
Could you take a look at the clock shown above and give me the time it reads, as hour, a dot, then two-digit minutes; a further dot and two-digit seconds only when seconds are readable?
2.29
